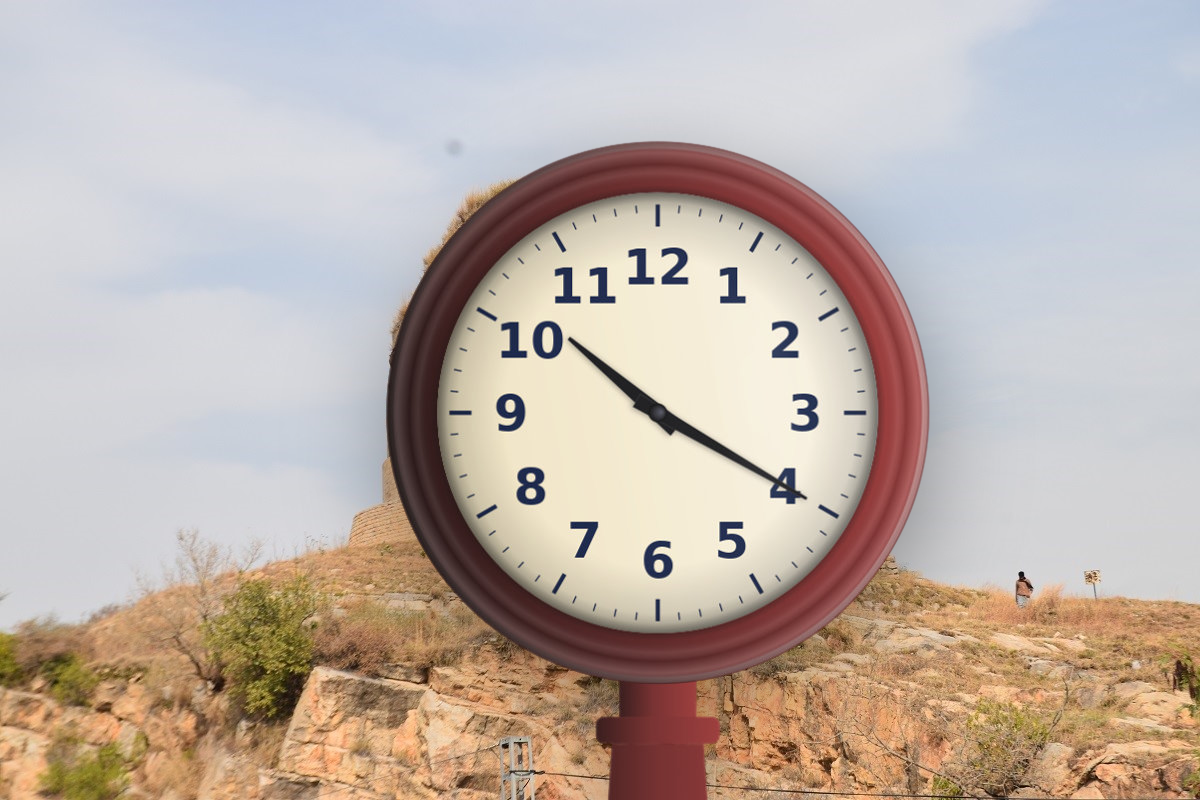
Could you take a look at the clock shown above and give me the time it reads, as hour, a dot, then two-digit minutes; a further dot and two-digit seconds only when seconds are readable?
10.20
